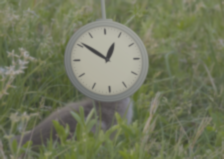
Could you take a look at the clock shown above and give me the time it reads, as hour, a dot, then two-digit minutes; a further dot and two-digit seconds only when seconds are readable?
12.51
